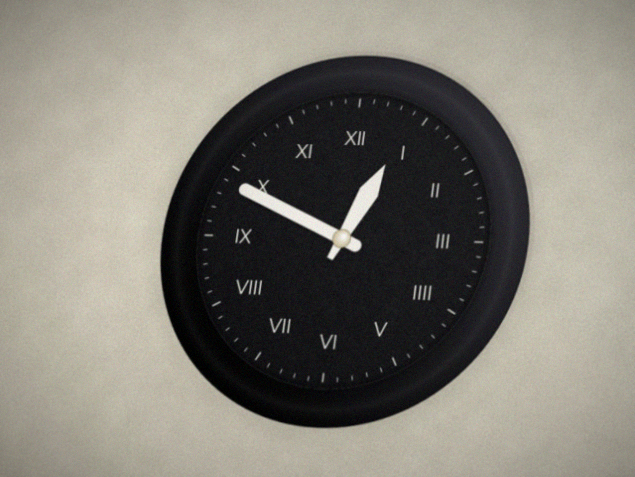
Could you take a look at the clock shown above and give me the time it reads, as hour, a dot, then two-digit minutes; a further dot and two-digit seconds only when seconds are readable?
12.49
